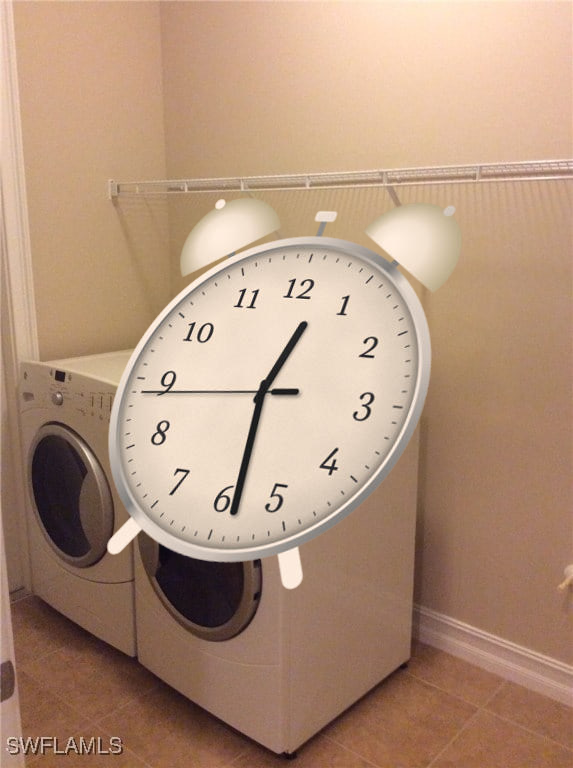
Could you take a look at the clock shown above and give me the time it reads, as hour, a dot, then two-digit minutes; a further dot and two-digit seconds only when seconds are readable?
12.28.44
